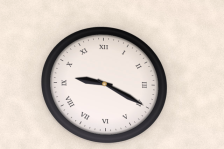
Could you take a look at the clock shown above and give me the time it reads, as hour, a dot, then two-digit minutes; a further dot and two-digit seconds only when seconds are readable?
9.20
